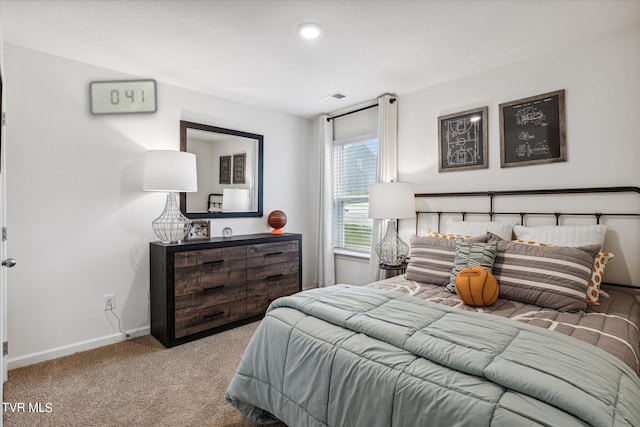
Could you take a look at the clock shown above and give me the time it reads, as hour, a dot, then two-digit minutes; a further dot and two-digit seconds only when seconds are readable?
0.41
